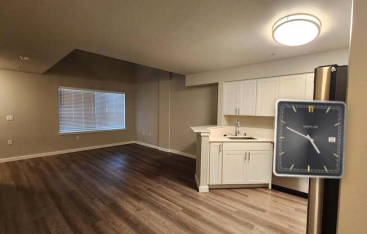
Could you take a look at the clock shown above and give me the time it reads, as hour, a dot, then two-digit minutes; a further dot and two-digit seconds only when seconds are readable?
4.49
